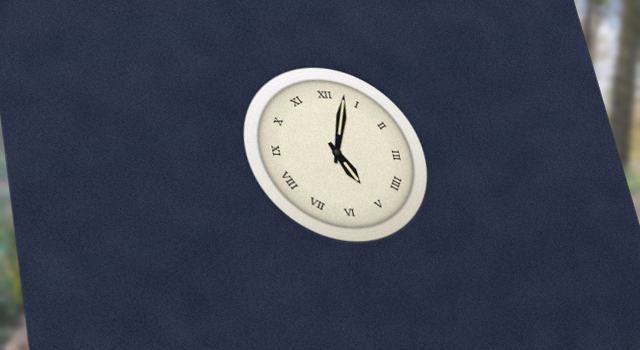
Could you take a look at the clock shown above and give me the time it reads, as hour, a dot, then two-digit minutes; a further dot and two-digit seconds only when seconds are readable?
5.03
